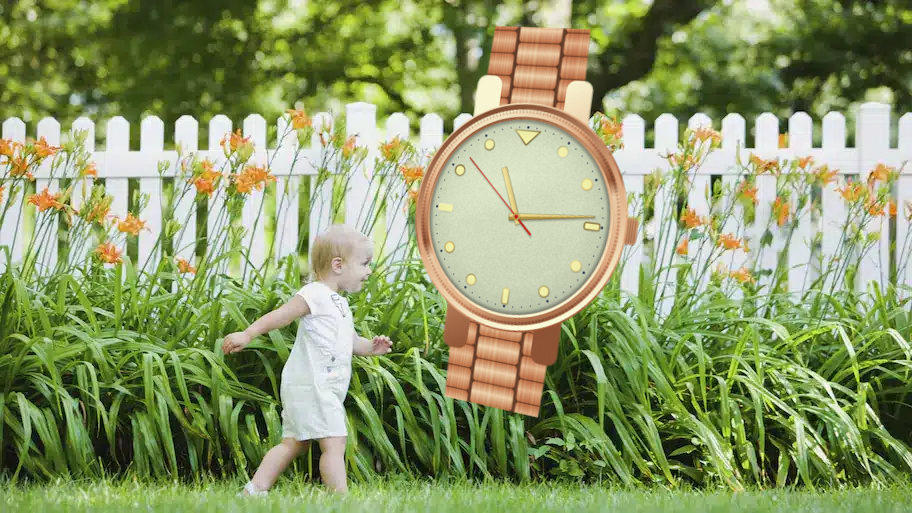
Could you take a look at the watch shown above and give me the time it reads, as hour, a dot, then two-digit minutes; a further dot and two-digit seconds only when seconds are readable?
11.13.52
